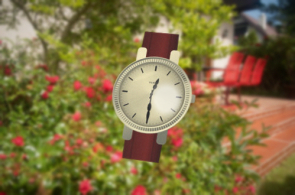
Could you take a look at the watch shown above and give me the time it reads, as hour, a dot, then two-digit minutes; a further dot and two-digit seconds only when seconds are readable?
12.30
